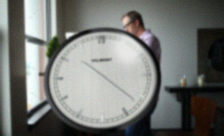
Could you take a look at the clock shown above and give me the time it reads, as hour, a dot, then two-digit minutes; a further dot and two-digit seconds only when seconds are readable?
10.22
